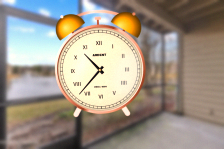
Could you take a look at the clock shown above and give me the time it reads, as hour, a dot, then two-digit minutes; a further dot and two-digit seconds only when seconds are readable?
10.37
